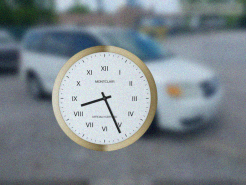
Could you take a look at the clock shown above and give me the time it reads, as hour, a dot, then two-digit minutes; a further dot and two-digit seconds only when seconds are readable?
8.26
